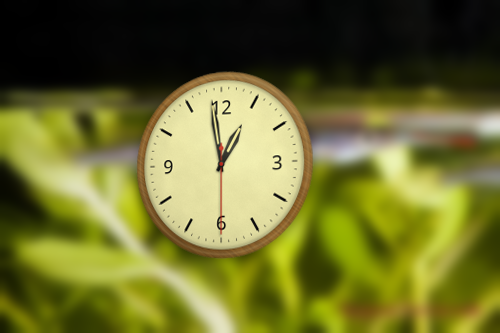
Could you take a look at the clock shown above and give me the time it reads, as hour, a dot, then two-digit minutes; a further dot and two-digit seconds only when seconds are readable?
12.58.30
